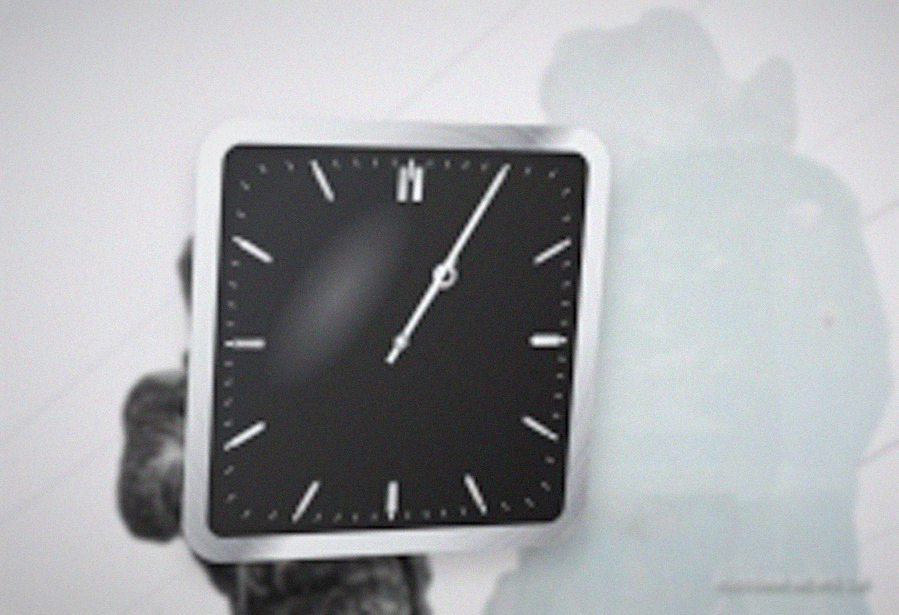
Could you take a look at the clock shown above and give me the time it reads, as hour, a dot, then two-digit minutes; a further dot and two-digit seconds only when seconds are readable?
1.05
